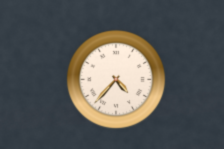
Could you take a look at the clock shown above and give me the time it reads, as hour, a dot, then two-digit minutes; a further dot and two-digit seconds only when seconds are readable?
4.37
